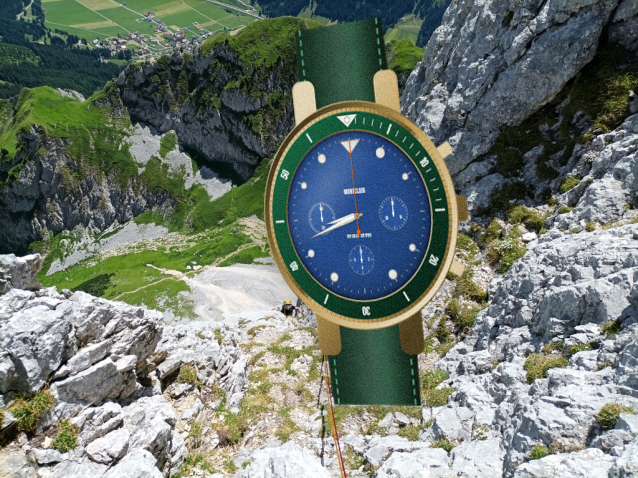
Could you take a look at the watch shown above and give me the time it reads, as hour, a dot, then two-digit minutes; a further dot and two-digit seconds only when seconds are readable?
8.42
